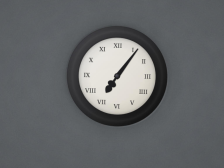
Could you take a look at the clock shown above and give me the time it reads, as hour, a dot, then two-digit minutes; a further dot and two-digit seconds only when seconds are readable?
7.06
